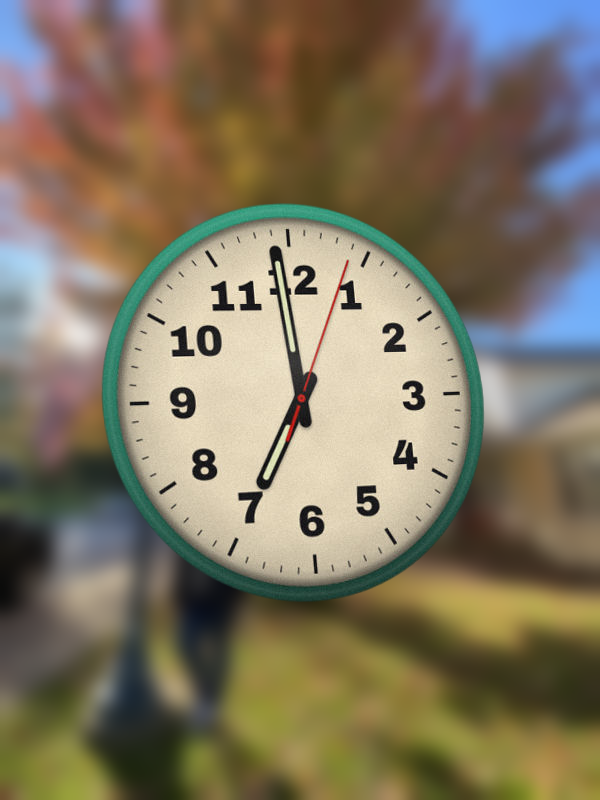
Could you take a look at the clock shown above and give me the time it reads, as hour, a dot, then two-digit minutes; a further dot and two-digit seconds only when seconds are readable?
6.59.04
